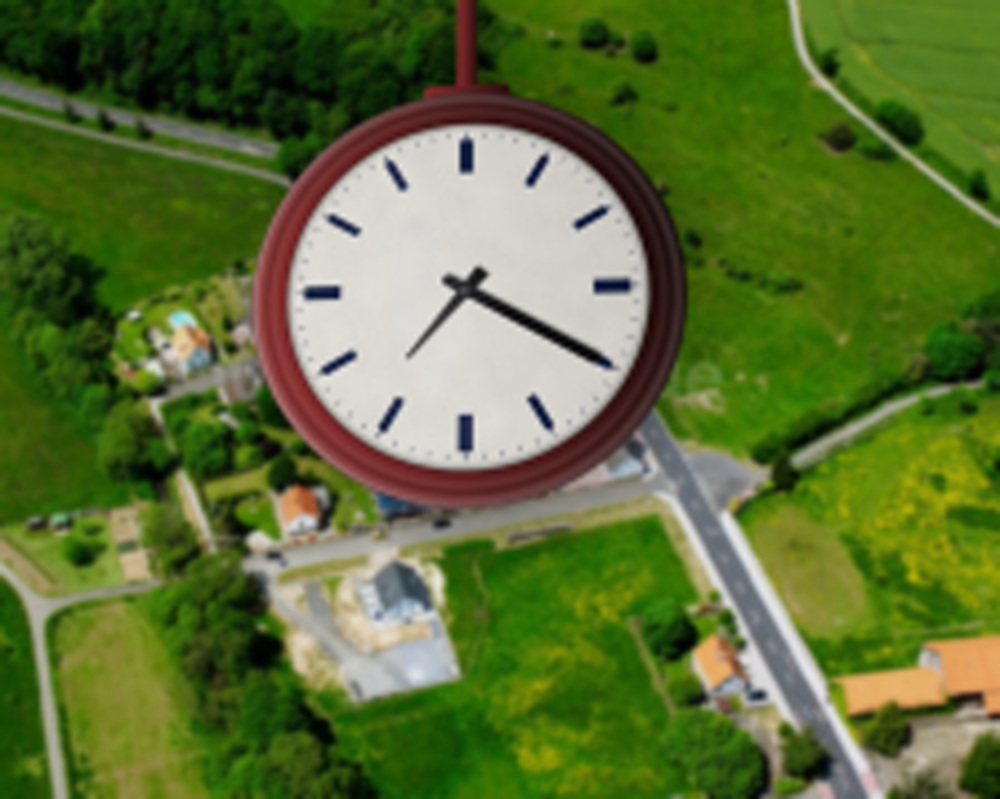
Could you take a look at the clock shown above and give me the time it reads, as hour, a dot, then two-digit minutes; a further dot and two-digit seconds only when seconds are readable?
7.20
